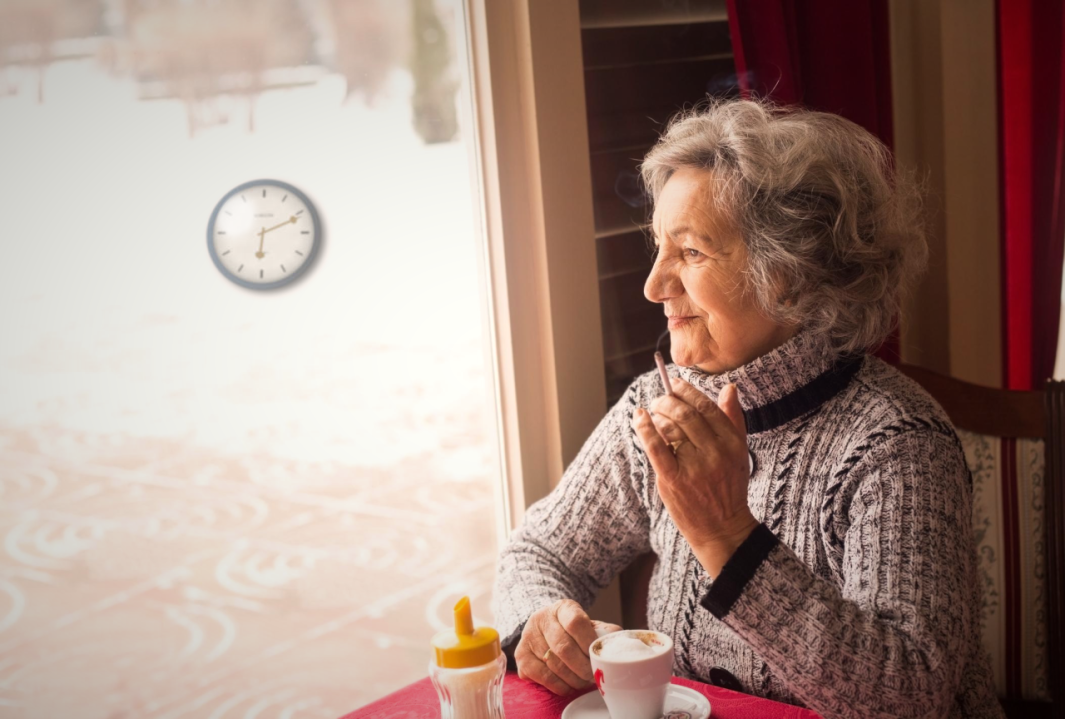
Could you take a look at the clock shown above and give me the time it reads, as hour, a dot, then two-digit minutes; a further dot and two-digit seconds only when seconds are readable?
6.11
